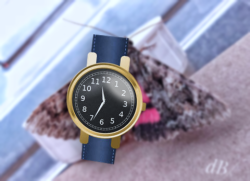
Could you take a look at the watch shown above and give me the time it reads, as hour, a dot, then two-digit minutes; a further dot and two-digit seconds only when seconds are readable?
11.34
